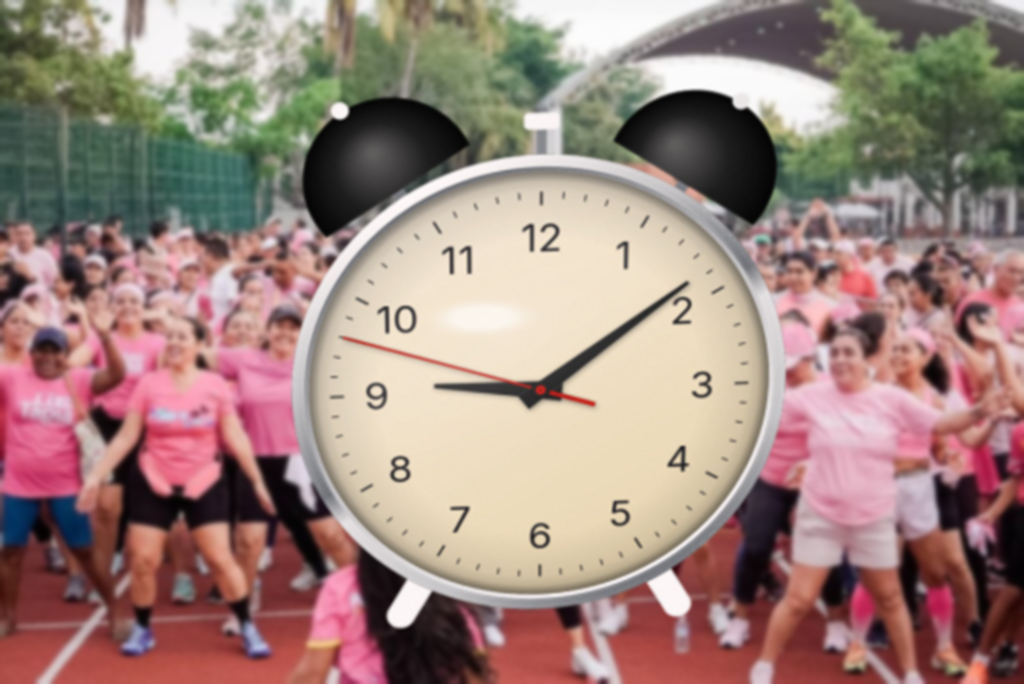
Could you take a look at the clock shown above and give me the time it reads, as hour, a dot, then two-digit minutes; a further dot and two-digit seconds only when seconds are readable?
9.08.48
